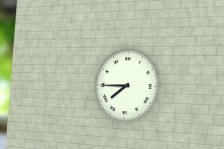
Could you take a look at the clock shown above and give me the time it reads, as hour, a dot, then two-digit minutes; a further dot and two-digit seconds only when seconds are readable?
7.45
